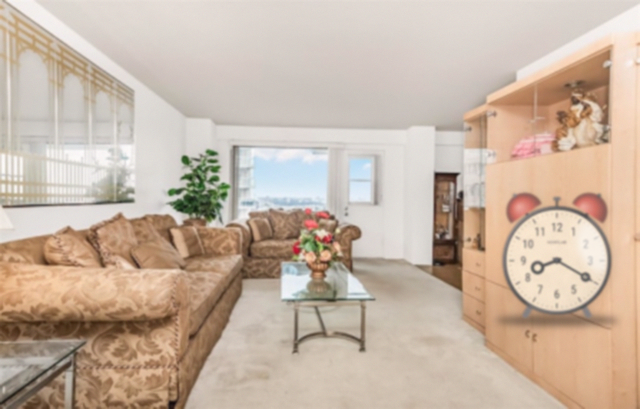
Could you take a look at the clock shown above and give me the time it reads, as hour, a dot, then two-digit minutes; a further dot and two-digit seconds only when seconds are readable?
8.20
